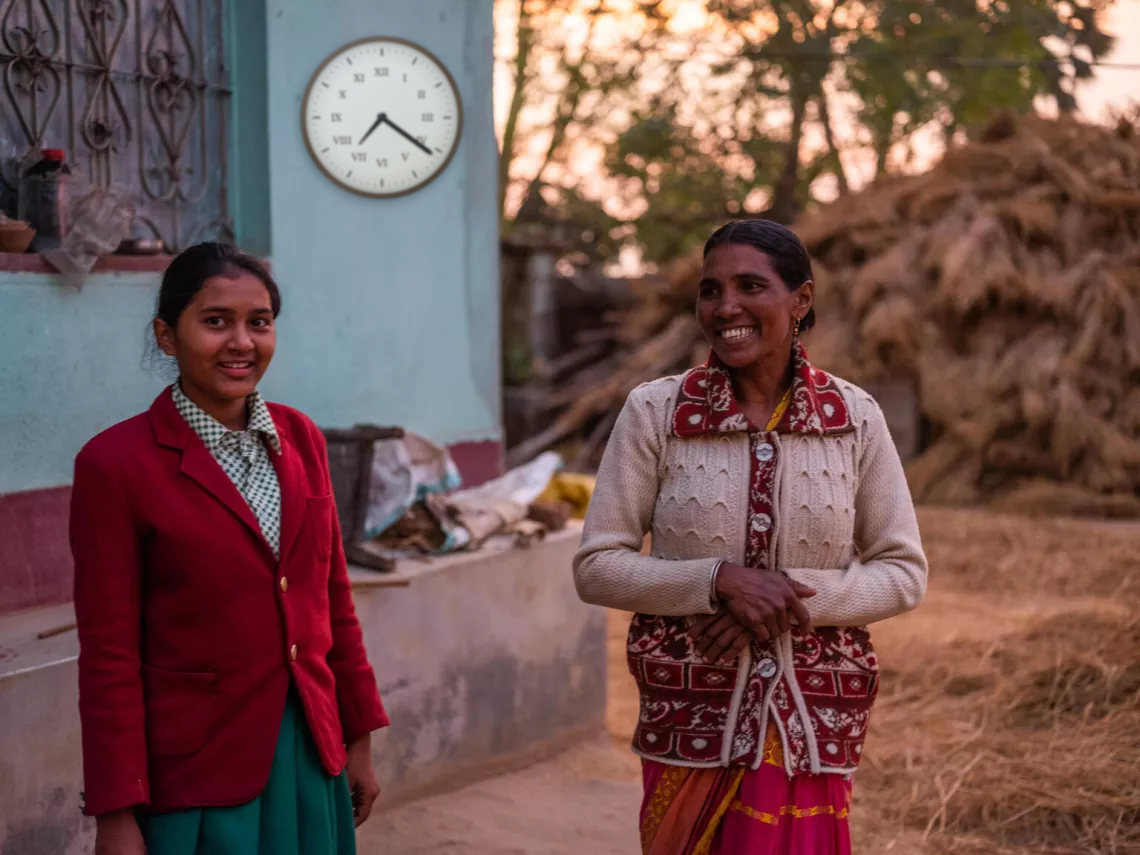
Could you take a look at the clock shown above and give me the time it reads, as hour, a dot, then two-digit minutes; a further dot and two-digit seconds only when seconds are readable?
7.21
